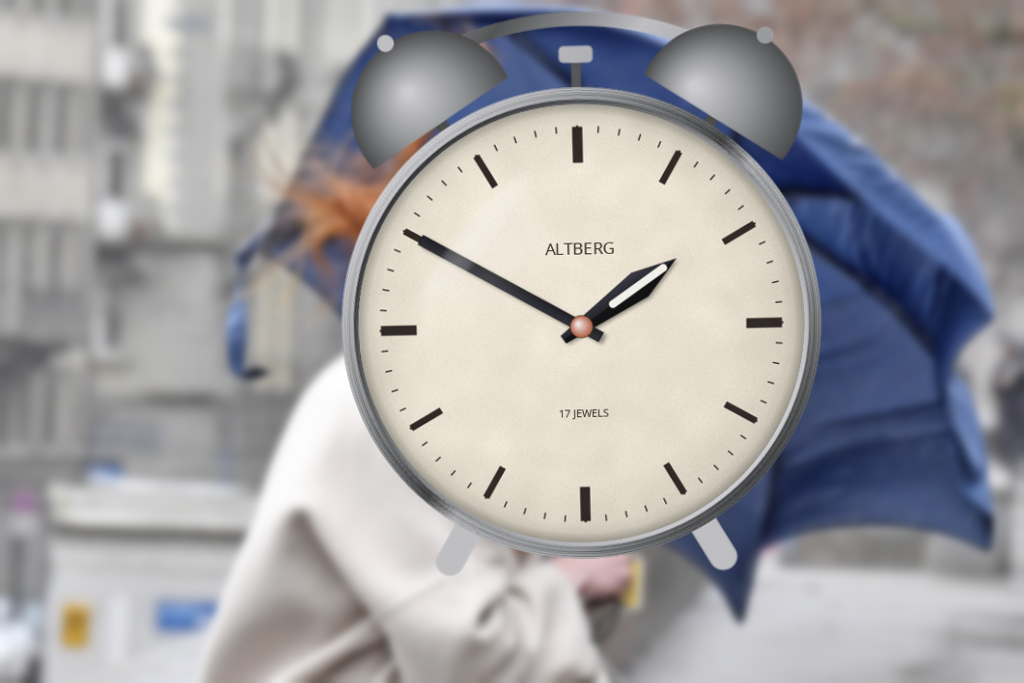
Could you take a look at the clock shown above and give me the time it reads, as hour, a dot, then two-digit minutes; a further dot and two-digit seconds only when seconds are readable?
1.50
